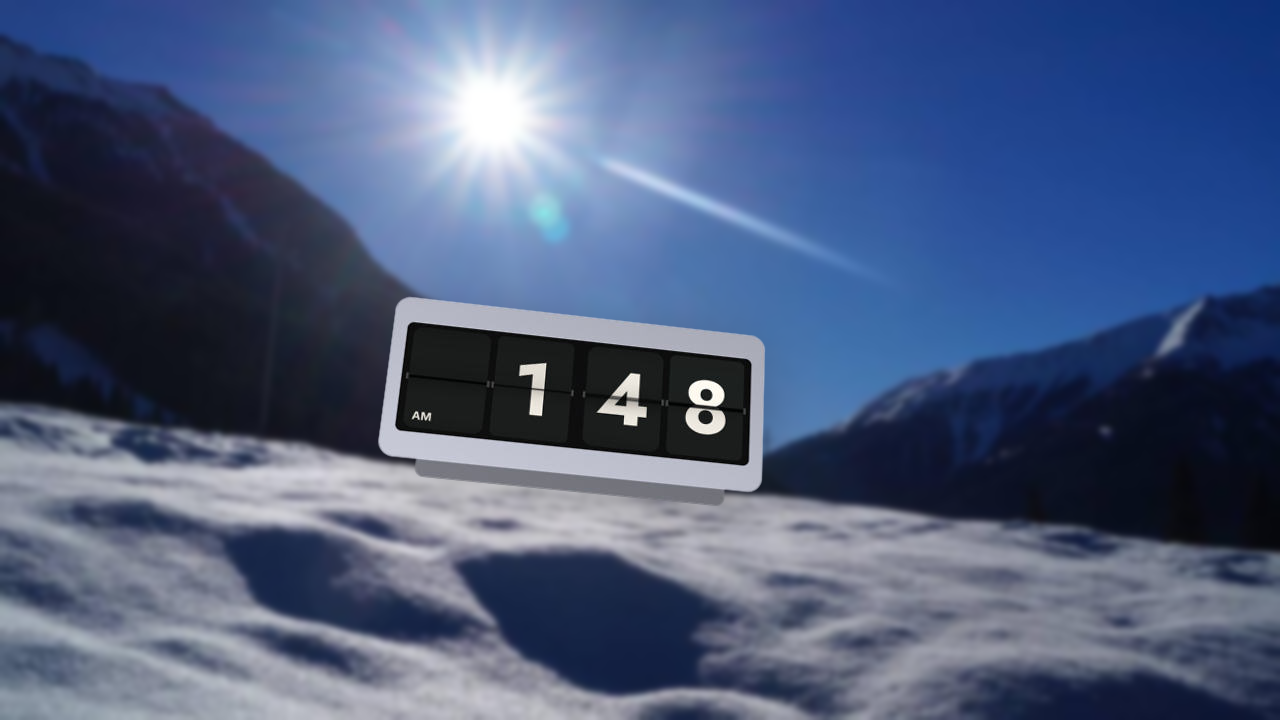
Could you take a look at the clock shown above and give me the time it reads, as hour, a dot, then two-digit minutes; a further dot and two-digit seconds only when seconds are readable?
1.48
